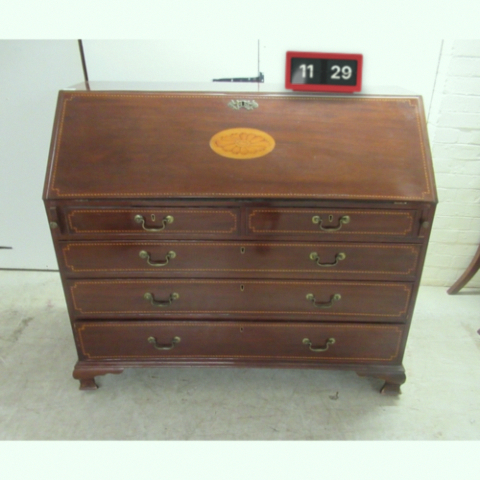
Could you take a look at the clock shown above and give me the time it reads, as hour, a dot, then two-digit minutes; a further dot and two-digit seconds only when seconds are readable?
11.29
